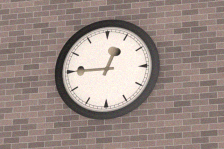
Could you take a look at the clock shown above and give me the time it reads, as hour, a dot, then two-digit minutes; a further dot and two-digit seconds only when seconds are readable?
12.45
